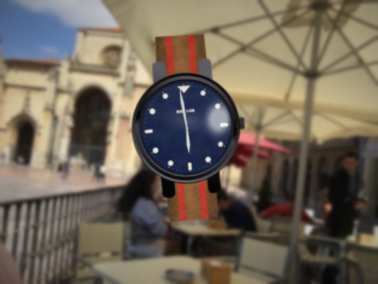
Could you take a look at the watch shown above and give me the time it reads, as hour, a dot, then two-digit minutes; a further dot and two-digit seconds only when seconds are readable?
5.59
